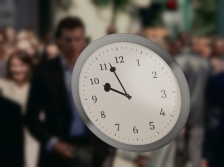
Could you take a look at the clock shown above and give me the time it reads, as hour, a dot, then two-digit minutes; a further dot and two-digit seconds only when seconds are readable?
9.57
